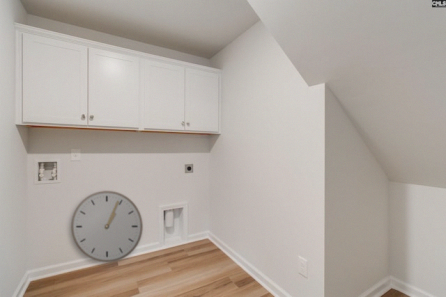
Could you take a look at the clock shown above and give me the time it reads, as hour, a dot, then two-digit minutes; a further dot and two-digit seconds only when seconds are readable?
1.04
